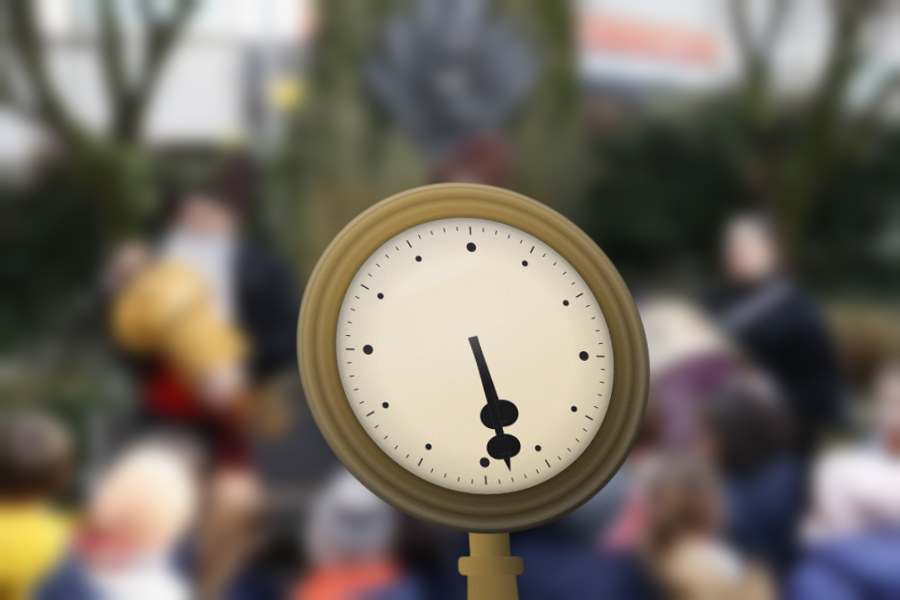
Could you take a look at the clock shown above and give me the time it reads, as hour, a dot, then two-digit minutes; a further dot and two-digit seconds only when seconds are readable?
5.28
